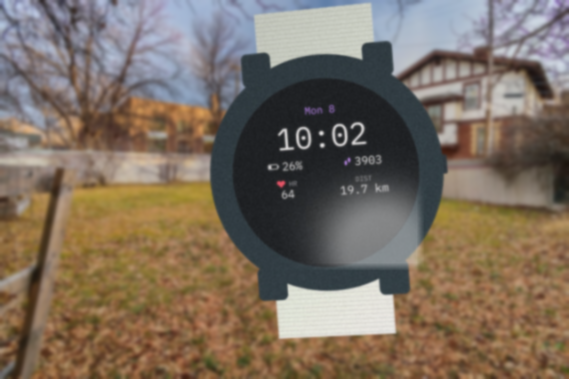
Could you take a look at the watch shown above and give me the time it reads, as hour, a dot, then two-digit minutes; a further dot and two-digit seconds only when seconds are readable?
10.02
